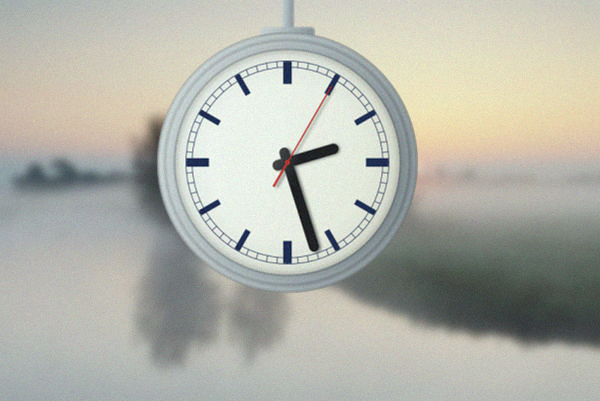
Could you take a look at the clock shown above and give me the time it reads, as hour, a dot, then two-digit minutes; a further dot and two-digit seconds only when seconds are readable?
2.27.05
